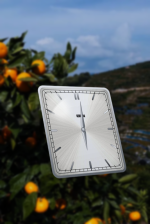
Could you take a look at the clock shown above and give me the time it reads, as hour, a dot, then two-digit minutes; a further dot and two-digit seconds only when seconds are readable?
6.01
